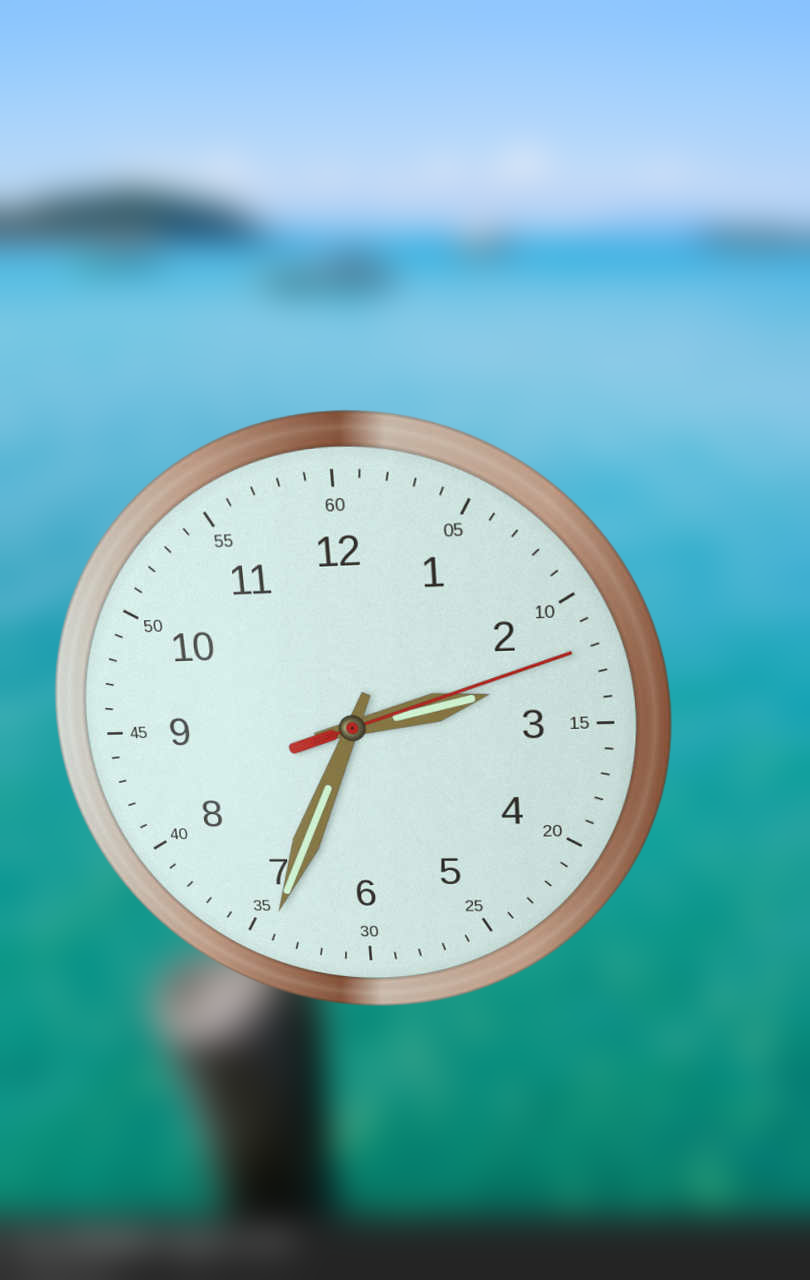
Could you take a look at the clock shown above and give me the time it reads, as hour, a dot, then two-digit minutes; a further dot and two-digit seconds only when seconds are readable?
2.34.12
